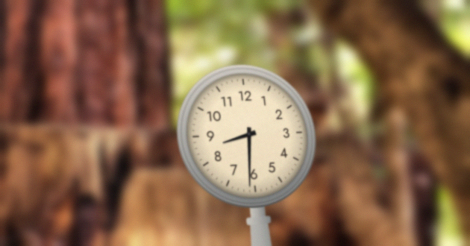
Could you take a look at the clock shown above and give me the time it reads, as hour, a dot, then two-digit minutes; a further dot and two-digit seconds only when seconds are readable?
8.31
